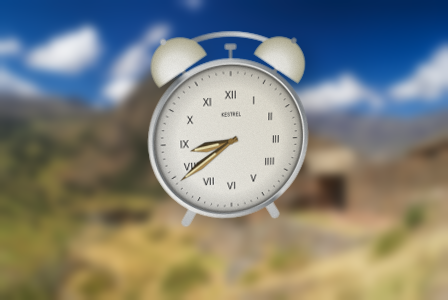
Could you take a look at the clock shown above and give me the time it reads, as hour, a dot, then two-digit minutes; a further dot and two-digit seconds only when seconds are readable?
8.39
